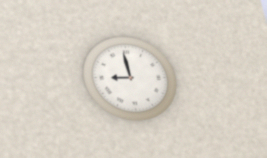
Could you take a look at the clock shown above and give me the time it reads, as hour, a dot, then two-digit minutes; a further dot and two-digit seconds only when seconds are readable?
8.59
